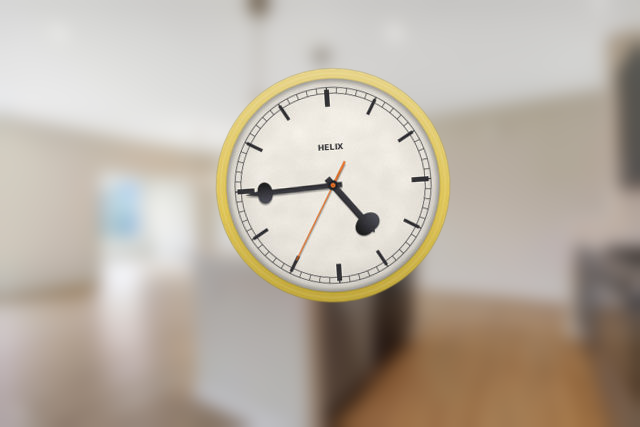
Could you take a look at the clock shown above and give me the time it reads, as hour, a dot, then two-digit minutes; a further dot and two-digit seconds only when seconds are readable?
4.44.35
